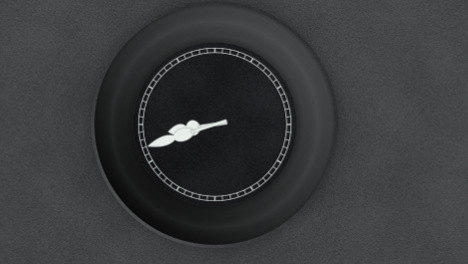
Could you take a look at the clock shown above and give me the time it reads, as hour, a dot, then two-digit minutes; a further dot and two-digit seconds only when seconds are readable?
8.42
